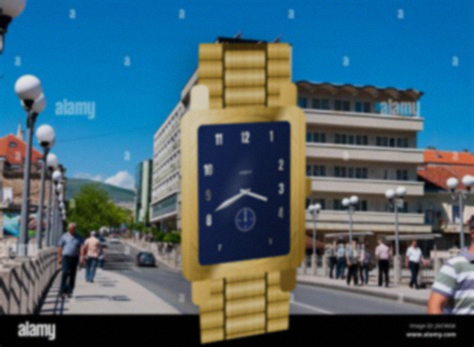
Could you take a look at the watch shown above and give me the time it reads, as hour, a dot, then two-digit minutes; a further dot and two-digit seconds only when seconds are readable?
3.41
